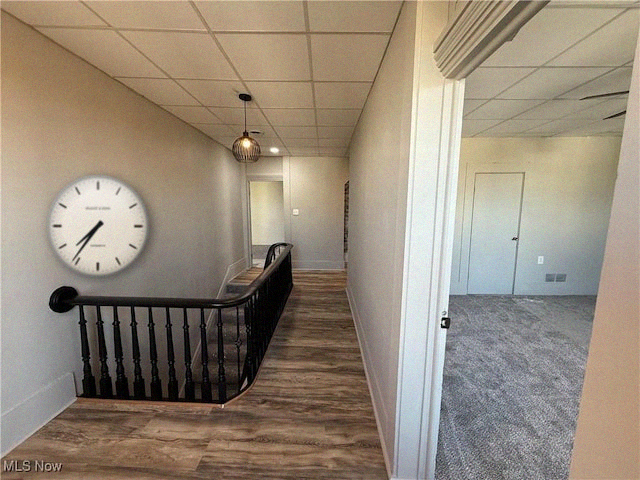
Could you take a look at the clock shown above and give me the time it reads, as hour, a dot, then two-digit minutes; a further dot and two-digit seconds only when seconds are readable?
7.36
